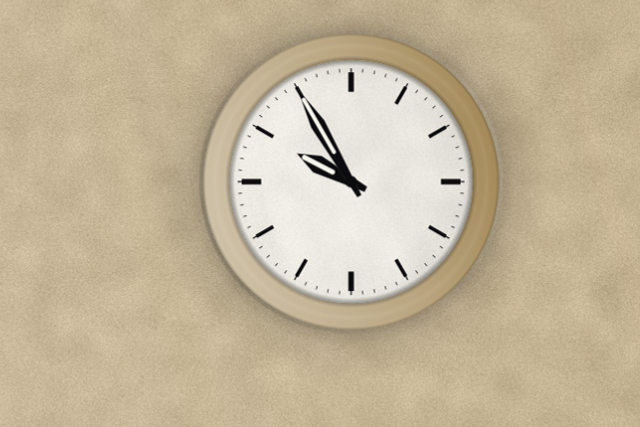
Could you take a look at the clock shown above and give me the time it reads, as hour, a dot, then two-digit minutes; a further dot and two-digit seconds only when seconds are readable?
9.55
